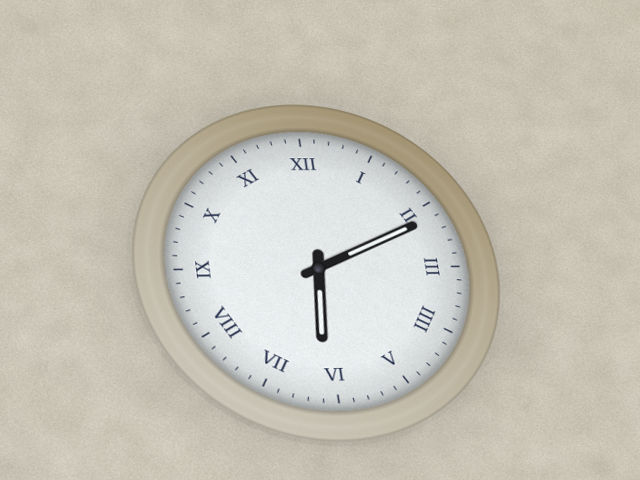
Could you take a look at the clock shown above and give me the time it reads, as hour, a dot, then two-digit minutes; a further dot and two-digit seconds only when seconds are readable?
6.11
